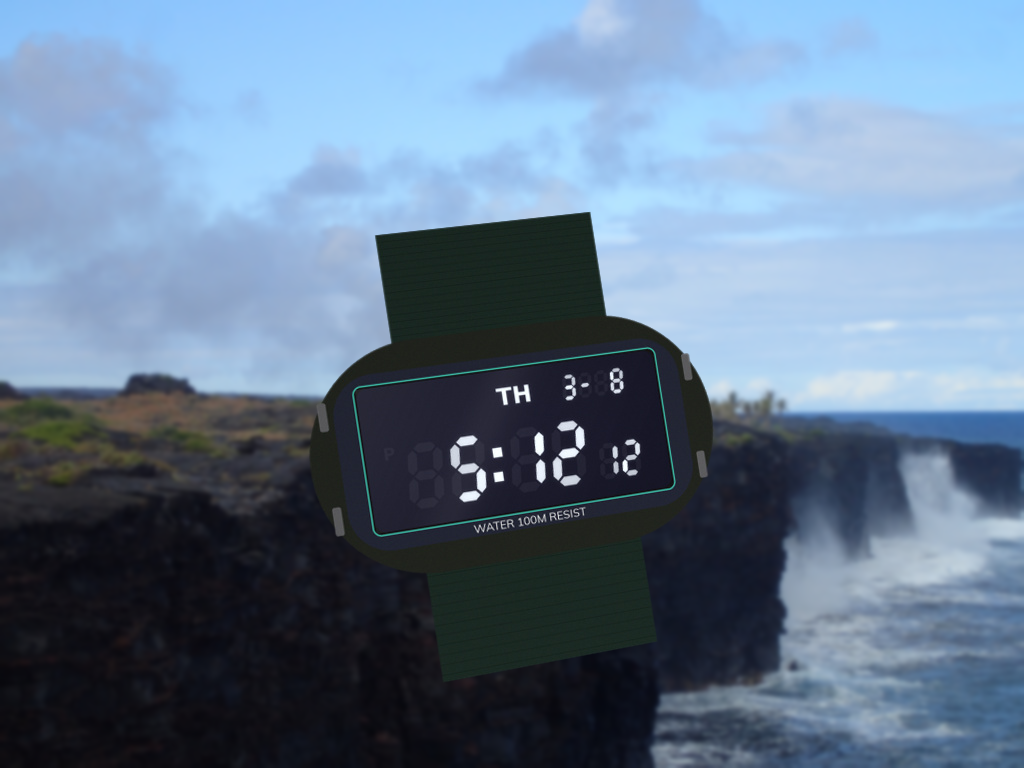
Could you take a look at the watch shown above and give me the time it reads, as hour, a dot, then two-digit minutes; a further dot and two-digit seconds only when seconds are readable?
5.12.12
